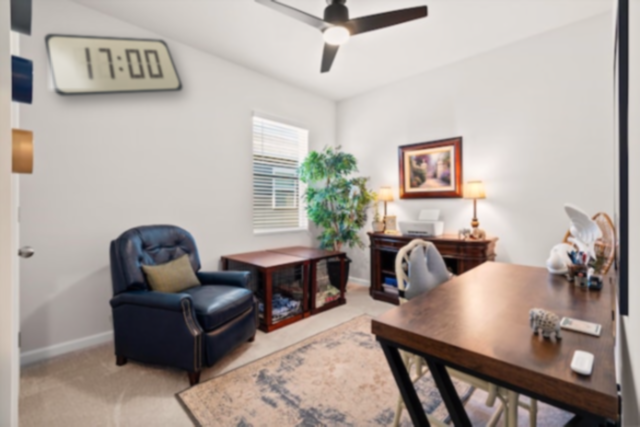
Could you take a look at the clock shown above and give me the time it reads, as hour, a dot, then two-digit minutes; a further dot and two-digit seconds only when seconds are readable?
17.00
